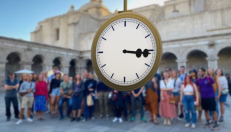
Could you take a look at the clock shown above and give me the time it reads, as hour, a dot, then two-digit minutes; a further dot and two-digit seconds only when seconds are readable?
3.16
